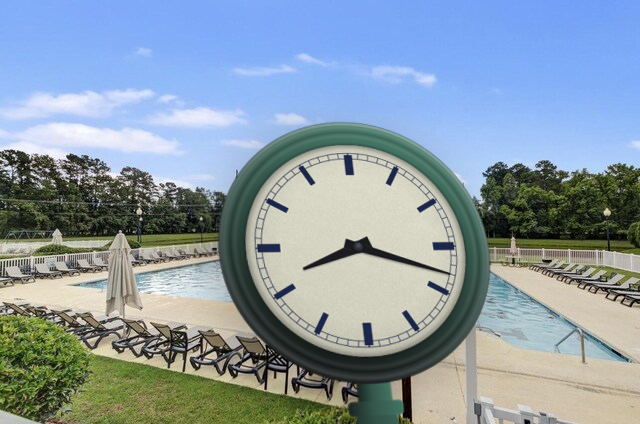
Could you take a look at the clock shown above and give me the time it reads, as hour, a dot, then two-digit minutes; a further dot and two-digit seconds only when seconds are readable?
8.18
